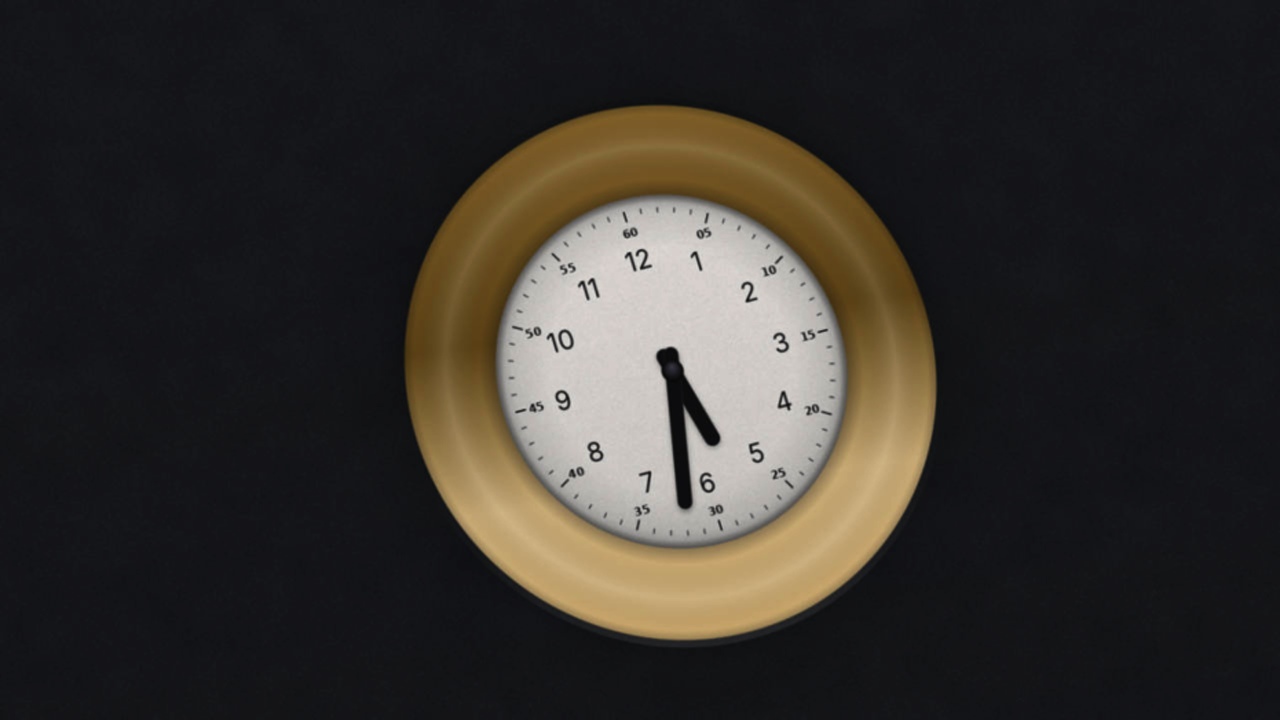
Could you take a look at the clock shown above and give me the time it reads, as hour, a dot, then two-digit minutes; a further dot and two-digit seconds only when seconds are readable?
5.32
